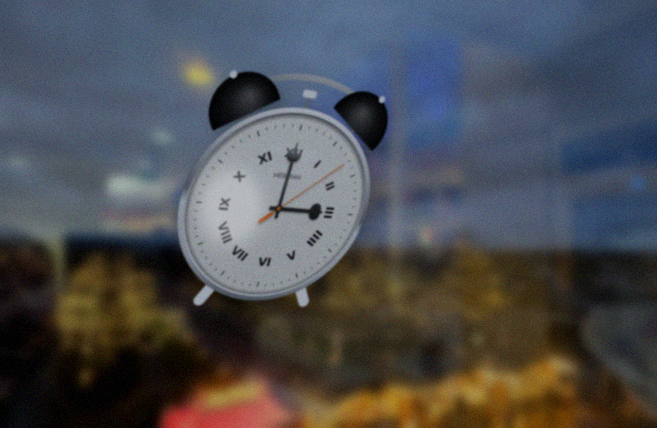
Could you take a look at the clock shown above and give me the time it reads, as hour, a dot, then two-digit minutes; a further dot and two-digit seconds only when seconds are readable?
3.00.08
